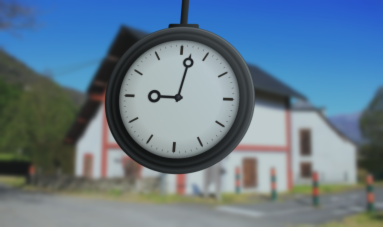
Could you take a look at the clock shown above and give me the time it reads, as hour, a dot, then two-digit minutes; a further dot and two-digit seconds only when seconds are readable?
9.02
